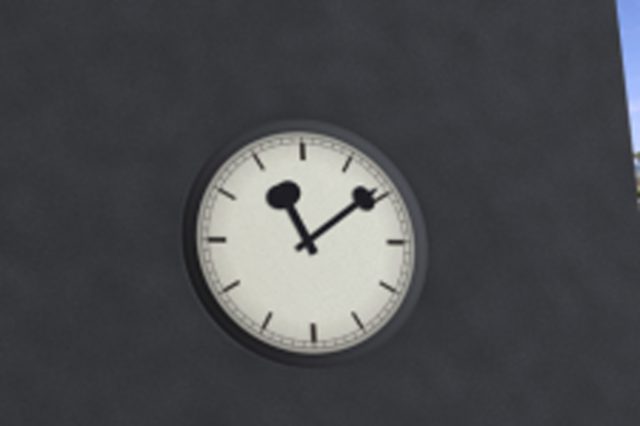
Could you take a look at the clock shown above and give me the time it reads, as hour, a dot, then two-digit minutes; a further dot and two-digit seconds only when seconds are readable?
11.09
